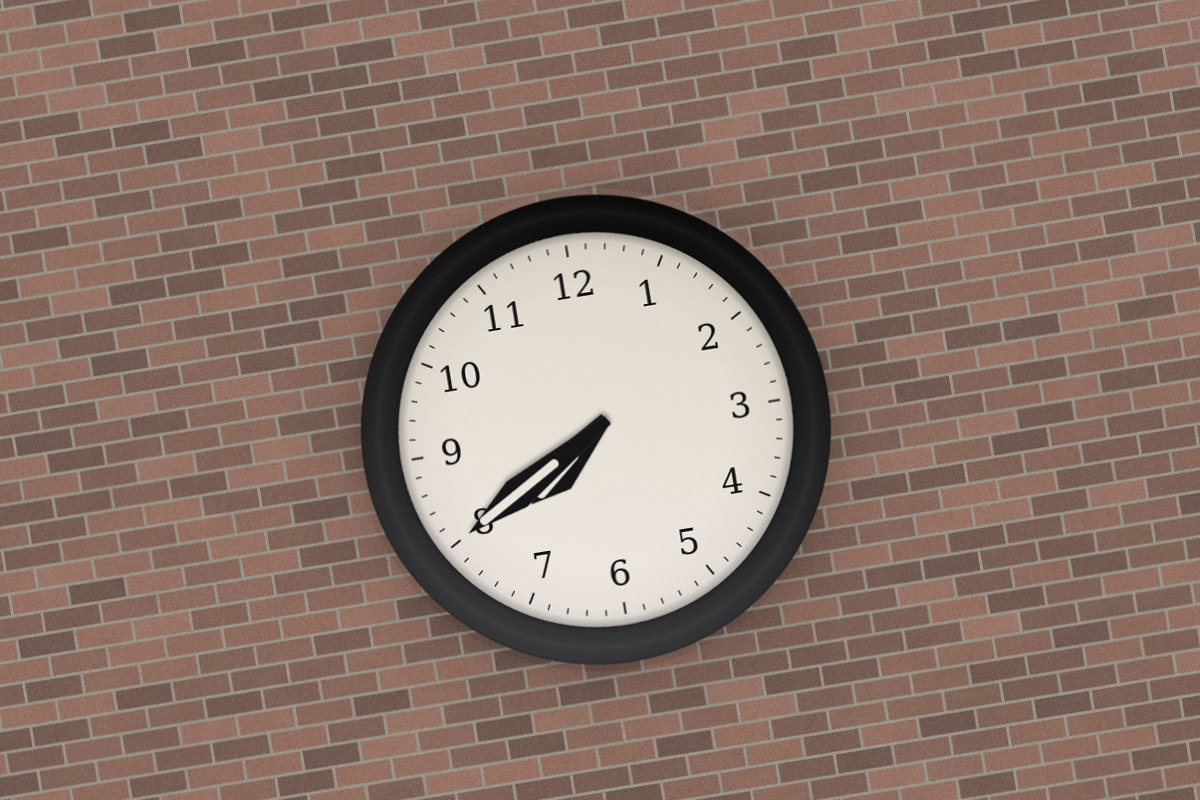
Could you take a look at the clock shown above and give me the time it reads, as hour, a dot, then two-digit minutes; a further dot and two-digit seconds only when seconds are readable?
7.40
